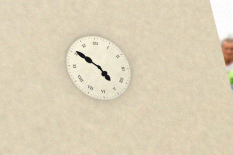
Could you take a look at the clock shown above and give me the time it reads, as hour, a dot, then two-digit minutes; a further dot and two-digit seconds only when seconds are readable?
4.51
